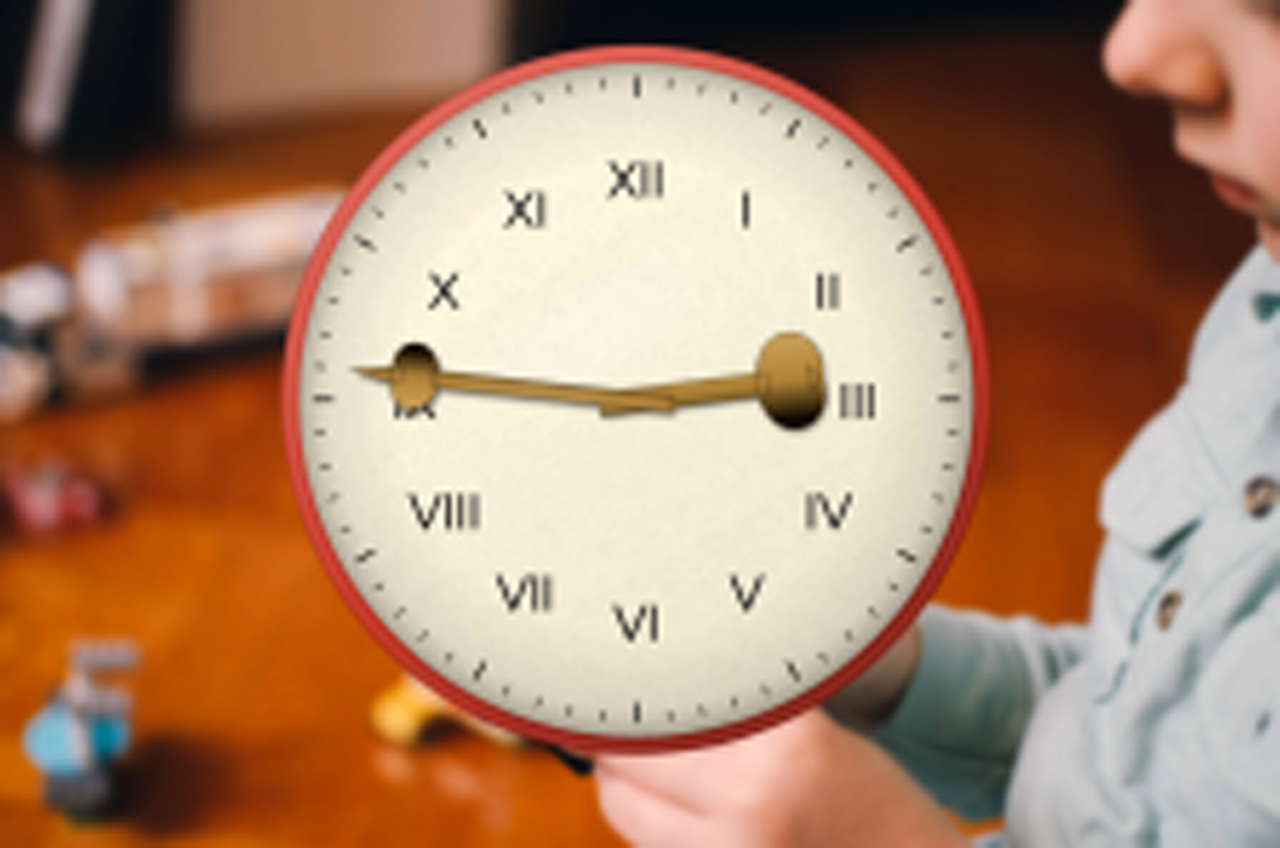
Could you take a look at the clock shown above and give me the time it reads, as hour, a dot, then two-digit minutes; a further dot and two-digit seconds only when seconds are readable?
2.46
